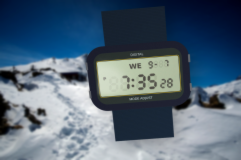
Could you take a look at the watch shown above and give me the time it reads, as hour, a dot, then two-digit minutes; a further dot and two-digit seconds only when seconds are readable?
7.35.28
